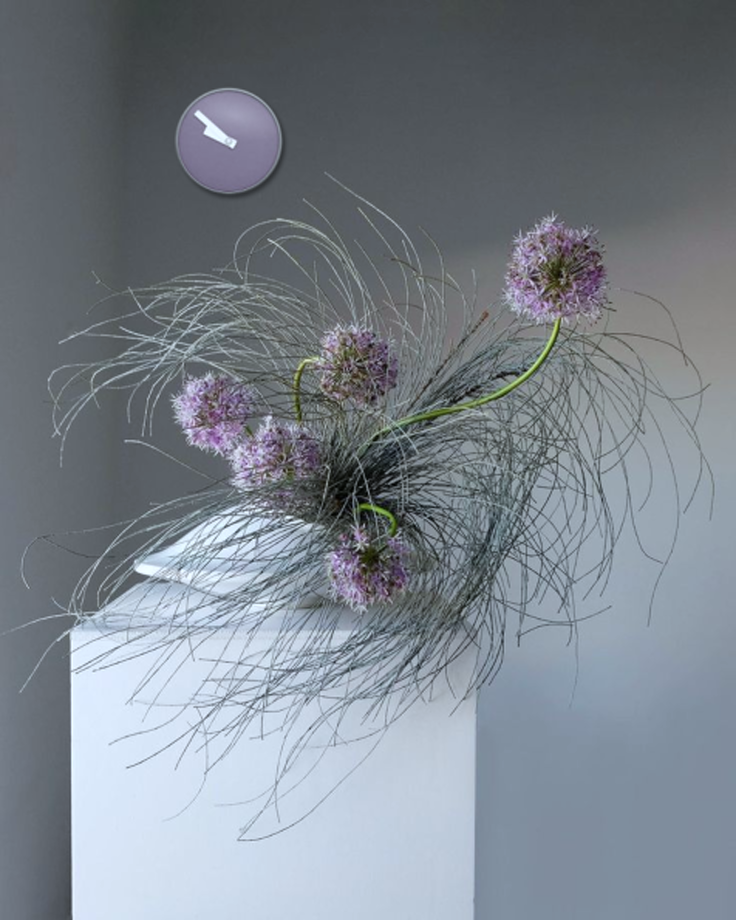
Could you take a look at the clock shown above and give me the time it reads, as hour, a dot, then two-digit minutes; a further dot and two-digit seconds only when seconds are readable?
9.52
